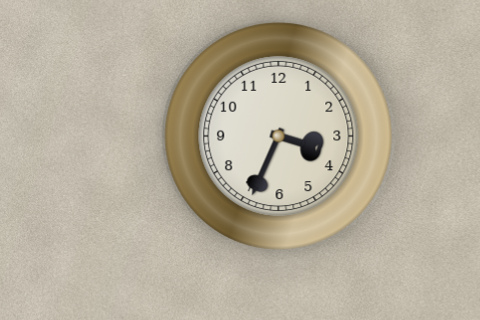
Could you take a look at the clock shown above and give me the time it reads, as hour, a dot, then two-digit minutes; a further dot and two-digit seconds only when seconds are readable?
3.34
